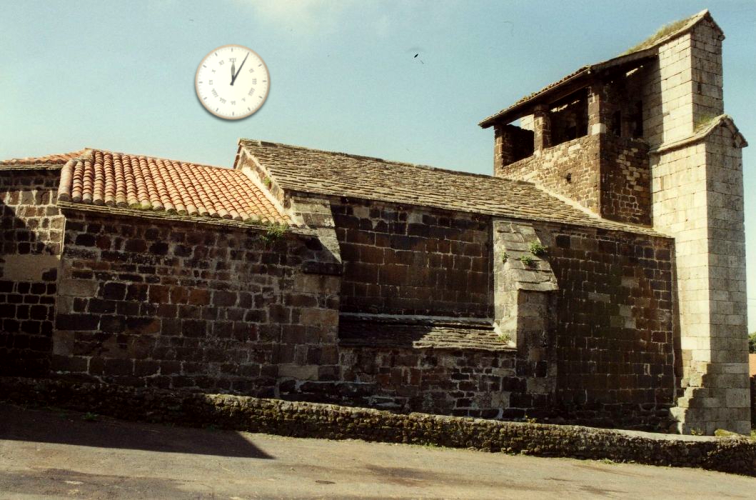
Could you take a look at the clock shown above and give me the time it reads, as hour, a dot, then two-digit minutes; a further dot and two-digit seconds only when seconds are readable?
12.05
